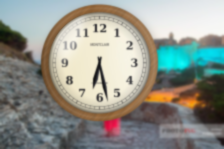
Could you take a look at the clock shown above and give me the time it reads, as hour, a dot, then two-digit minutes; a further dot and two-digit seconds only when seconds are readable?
6.28
